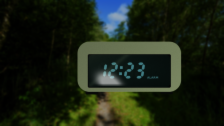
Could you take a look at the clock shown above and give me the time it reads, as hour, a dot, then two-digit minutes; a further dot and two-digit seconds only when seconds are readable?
12.23
